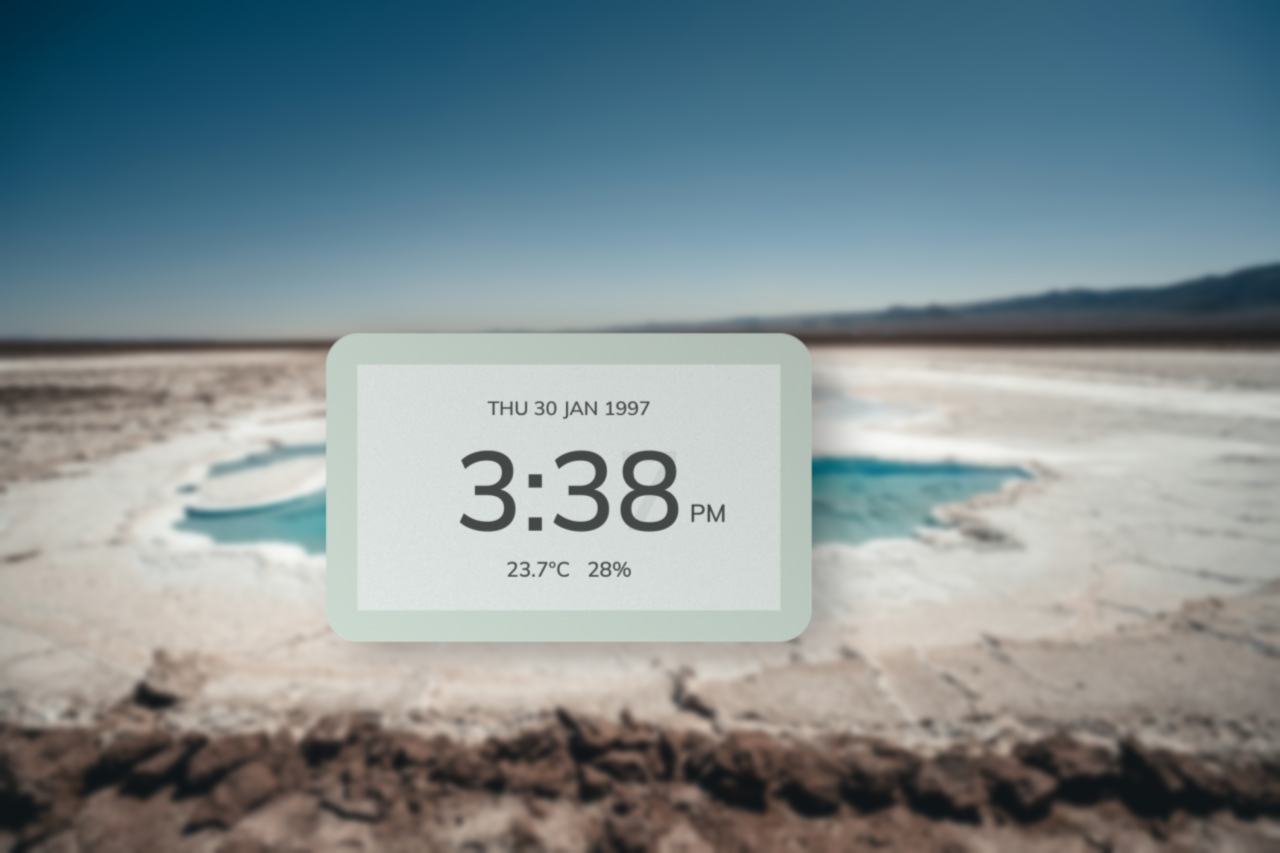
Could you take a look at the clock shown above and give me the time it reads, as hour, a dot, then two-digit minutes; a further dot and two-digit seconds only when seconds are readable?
3.38
